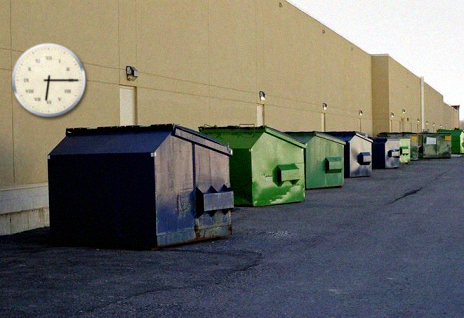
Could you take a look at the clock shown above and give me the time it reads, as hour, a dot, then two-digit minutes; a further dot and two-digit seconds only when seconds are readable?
6.15
